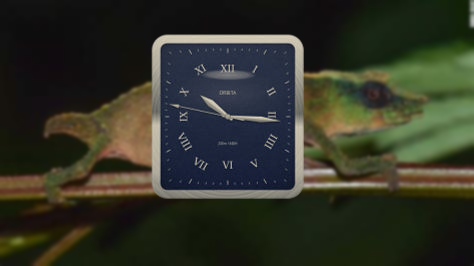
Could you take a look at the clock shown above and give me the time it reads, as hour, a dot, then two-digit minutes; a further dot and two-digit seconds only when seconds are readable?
10.15.47
